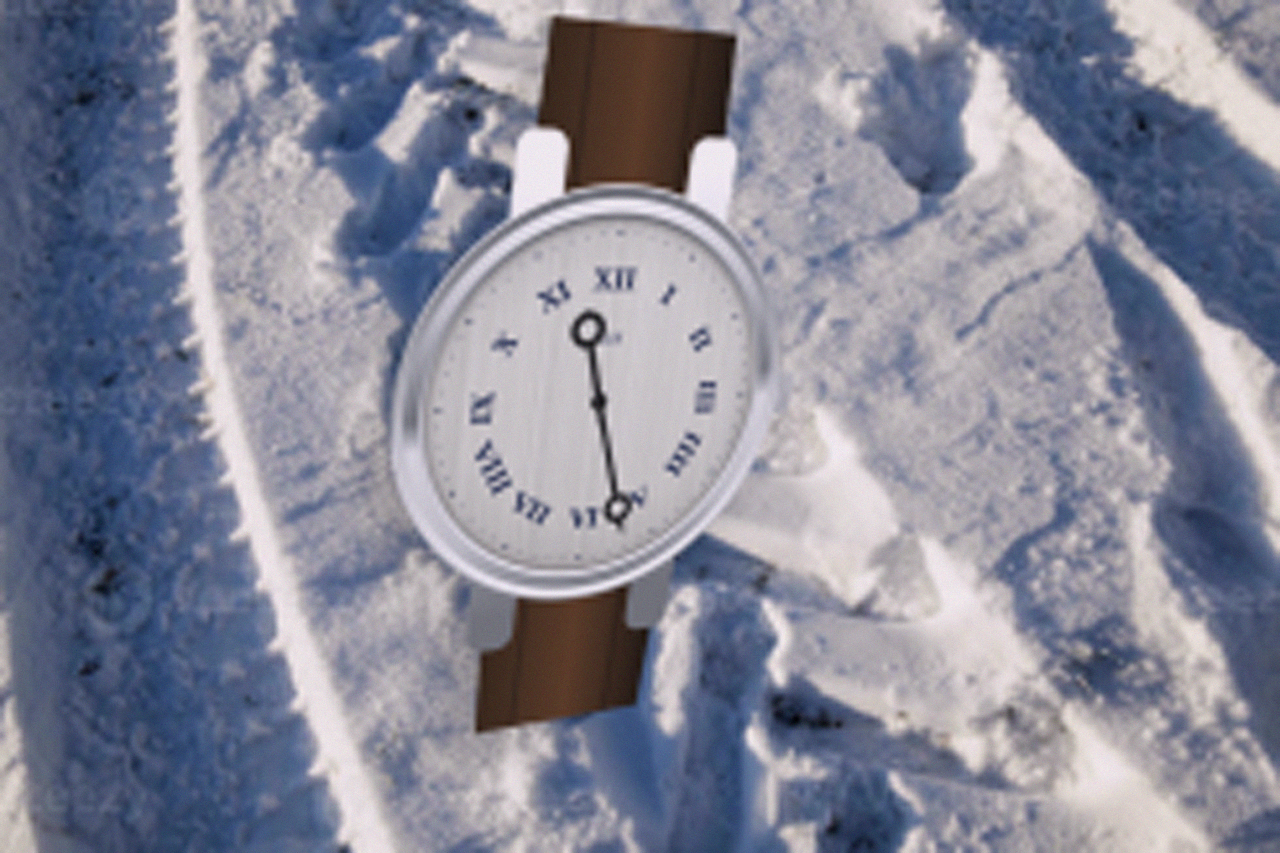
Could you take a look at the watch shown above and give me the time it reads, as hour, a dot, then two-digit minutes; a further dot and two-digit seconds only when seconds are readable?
11.27
